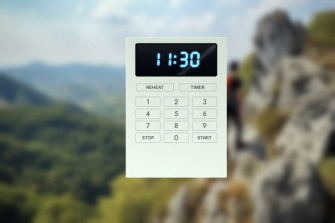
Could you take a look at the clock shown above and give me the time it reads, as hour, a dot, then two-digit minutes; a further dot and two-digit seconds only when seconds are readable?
11.30
